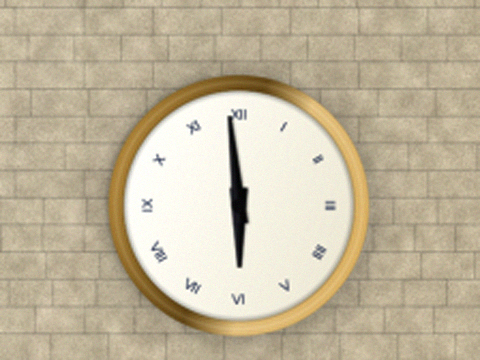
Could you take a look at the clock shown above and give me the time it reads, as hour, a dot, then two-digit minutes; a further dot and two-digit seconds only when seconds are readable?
5.59
